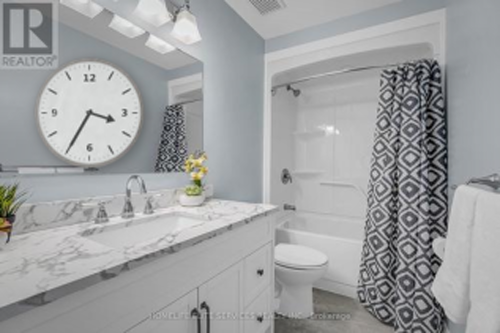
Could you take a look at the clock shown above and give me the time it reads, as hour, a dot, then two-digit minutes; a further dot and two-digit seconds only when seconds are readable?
3.35
